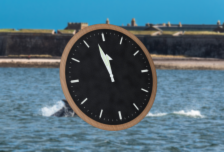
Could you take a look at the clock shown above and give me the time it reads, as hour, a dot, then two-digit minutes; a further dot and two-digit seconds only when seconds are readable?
11.58
